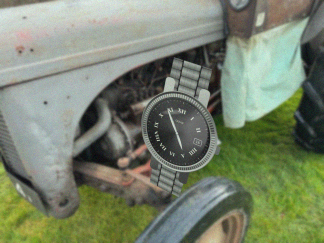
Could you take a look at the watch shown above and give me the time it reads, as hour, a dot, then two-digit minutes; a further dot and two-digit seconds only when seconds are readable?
4.54
